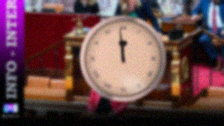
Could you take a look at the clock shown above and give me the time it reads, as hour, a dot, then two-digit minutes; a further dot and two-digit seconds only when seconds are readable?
11.59
